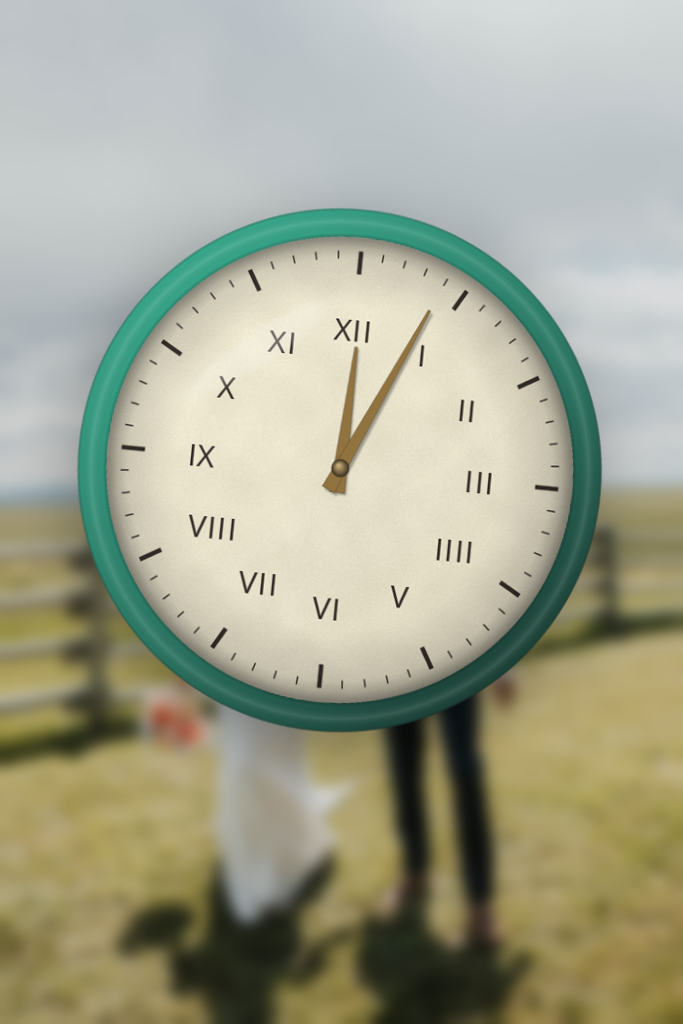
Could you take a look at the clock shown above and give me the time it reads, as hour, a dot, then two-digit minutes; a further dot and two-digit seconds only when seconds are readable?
12.04
